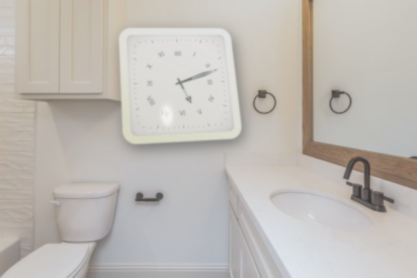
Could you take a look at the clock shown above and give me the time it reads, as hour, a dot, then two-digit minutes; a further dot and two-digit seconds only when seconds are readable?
5.12
